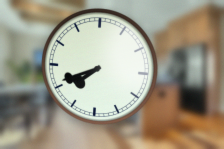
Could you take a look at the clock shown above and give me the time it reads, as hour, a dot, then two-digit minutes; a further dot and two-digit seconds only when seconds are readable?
7.41
